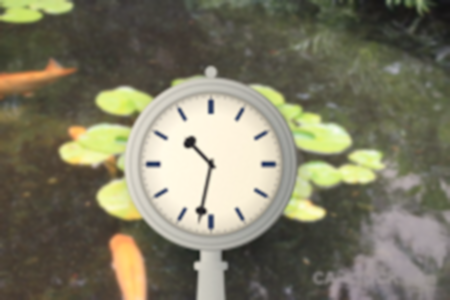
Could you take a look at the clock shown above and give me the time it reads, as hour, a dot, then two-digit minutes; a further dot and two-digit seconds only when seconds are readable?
10.32
